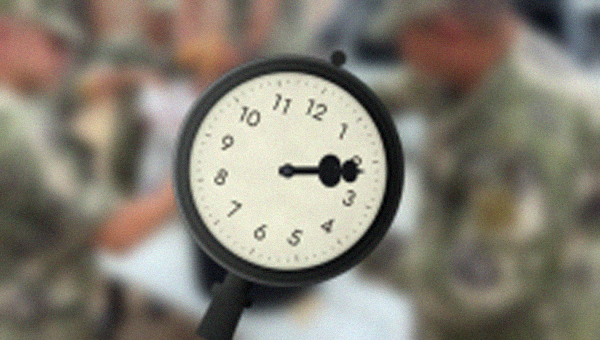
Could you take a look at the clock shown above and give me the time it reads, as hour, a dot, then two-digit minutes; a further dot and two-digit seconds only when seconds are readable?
2.11
